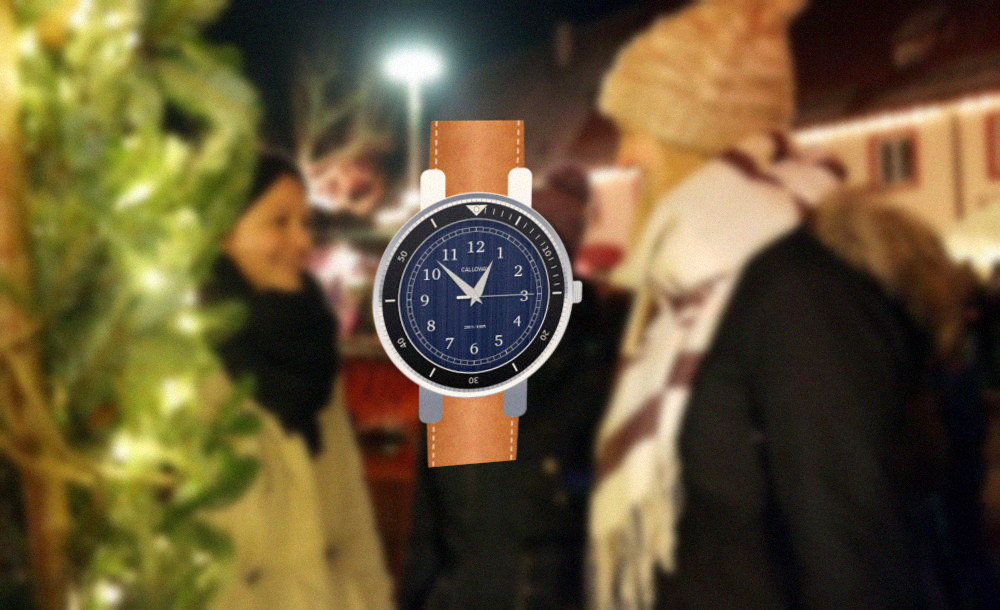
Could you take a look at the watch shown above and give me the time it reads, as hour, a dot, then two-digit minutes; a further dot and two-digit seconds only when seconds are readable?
12.52.15
